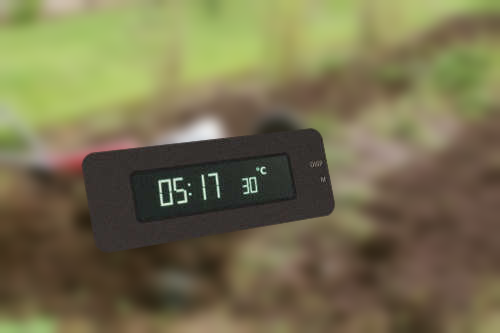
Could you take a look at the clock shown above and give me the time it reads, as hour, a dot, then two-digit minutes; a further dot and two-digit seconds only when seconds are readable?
5.17
